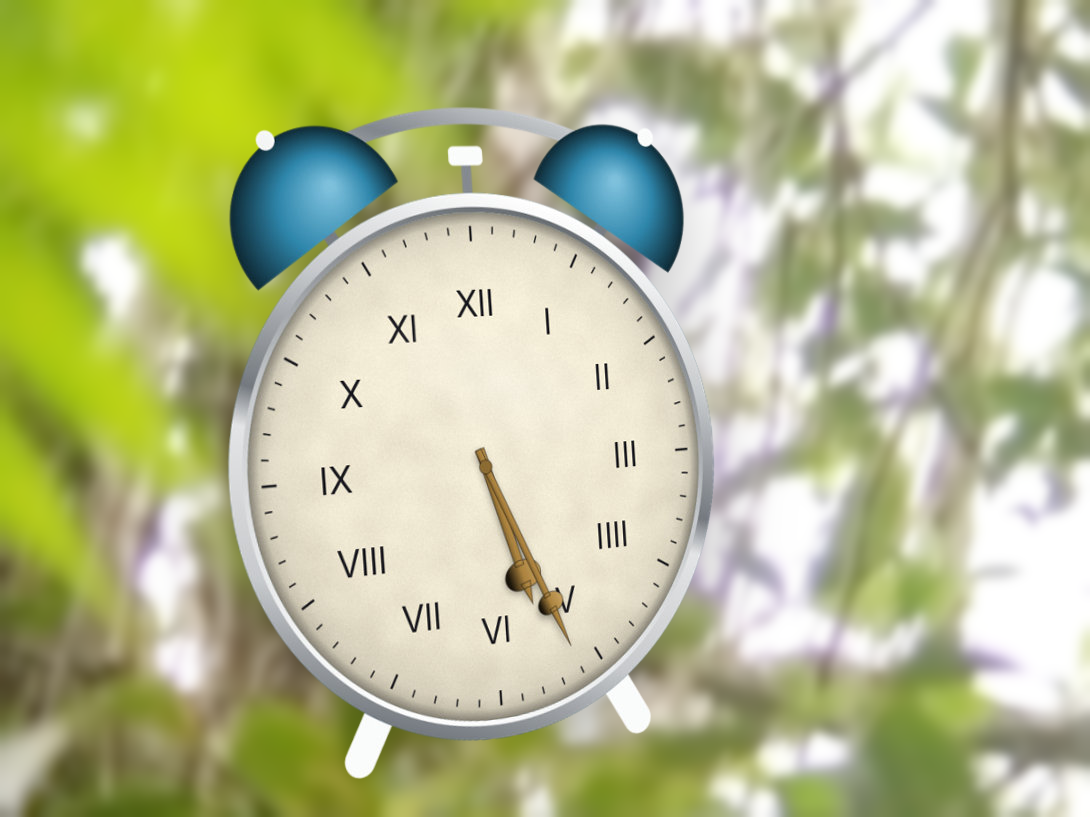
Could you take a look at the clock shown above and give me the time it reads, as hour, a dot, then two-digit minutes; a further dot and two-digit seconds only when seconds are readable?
5.26
